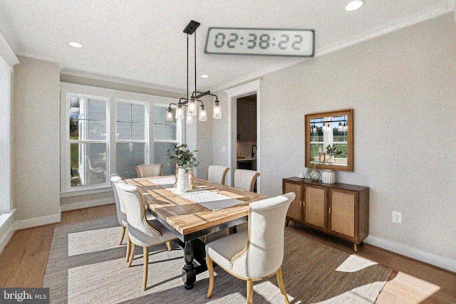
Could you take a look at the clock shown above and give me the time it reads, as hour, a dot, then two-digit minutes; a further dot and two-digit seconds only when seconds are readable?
2.38.22
